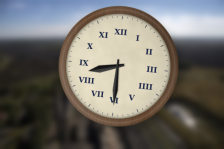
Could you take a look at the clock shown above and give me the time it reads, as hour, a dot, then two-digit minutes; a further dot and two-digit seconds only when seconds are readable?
8.30
